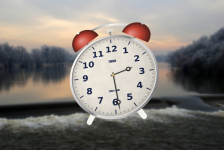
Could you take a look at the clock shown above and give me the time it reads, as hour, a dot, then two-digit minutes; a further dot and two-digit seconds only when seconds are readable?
2.29
